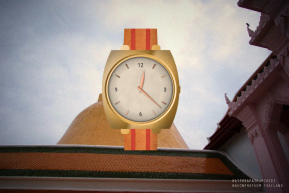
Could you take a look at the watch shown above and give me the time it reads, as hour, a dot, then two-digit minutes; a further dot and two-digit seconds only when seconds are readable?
12.22
